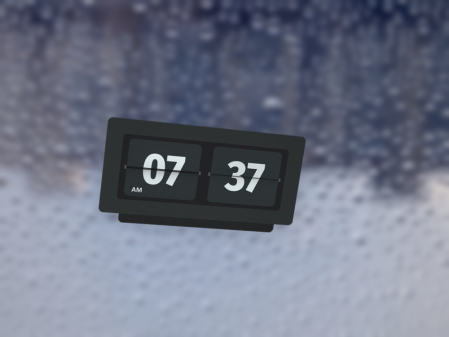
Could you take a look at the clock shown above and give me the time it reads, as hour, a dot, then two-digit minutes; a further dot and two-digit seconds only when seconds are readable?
7.37
